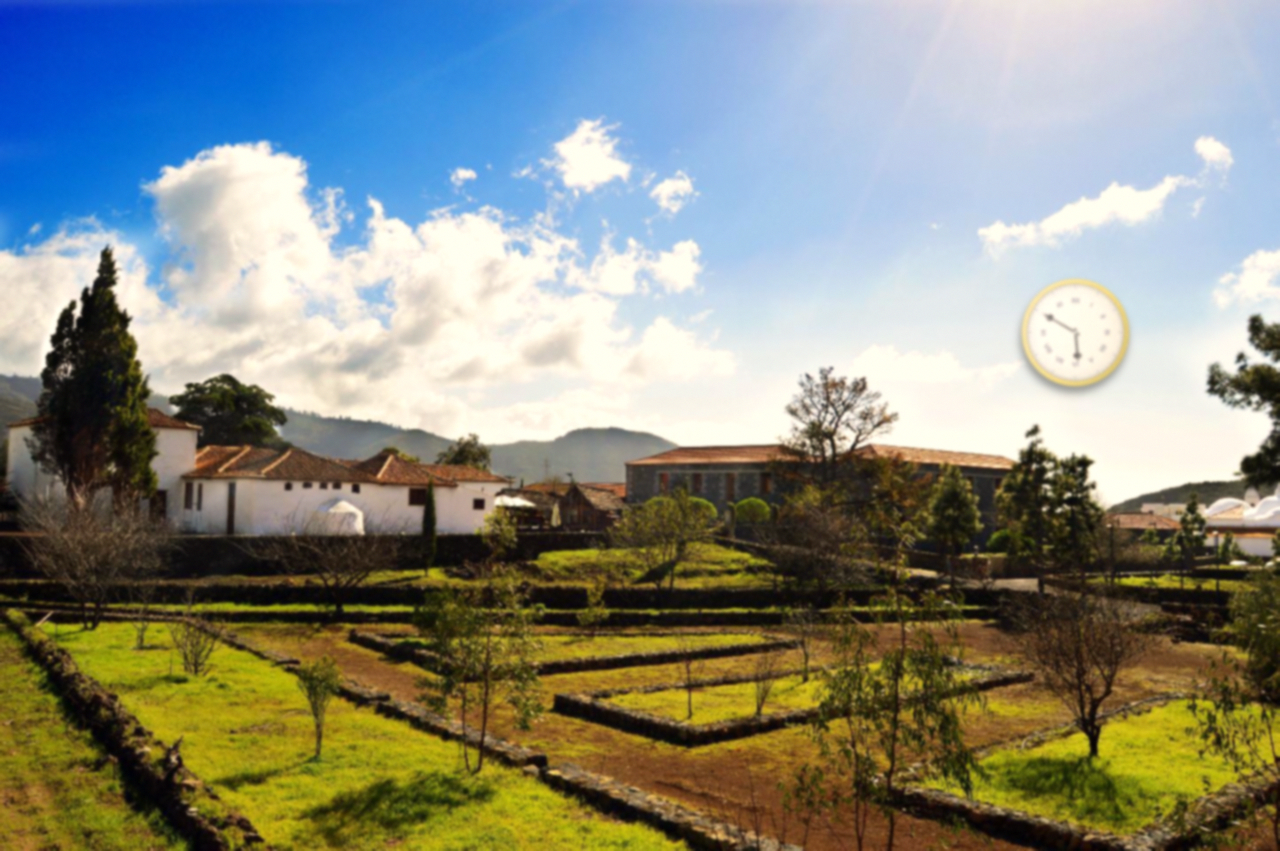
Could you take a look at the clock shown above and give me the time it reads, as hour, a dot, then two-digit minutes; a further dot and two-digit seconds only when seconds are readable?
5.50
